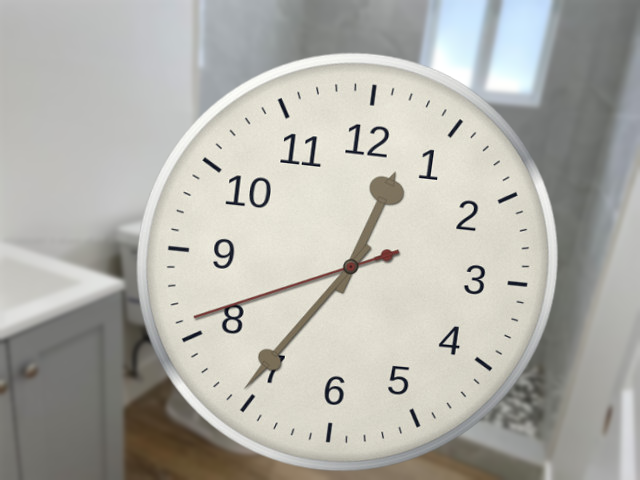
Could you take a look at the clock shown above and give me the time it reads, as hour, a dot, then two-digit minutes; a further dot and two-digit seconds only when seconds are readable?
12.35.41
